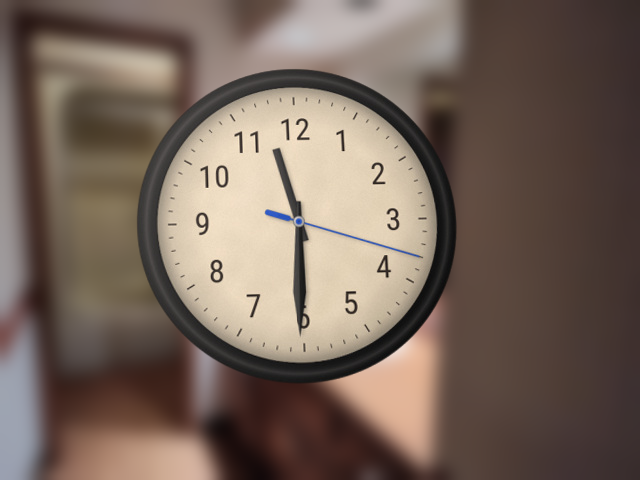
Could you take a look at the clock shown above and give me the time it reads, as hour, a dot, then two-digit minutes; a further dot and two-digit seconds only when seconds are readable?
11.30.18
